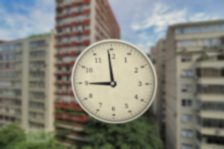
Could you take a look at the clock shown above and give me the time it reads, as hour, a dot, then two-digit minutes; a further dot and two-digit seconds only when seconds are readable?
8.59
